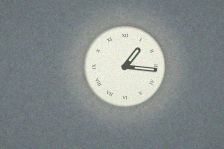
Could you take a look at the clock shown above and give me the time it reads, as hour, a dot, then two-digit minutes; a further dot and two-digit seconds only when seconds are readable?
1.16
